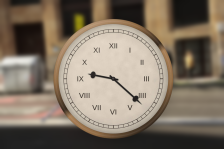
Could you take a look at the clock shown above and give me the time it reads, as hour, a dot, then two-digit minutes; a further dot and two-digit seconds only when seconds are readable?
9.22
